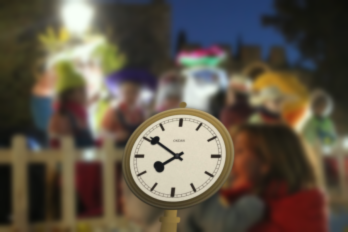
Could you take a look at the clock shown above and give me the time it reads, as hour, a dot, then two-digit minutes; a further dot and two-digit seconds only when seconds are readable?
7.51
